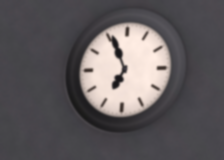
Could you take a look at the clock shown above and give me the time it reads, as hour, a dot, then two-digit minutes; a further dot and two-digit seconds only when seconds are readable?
6.56
